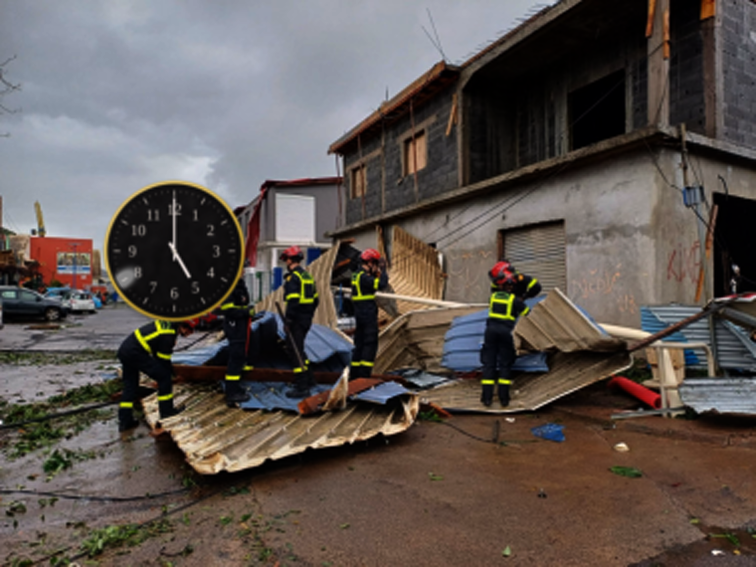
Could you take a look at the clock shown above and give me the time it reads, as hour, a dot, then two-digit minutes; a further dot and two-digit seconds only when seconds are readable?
5.00
